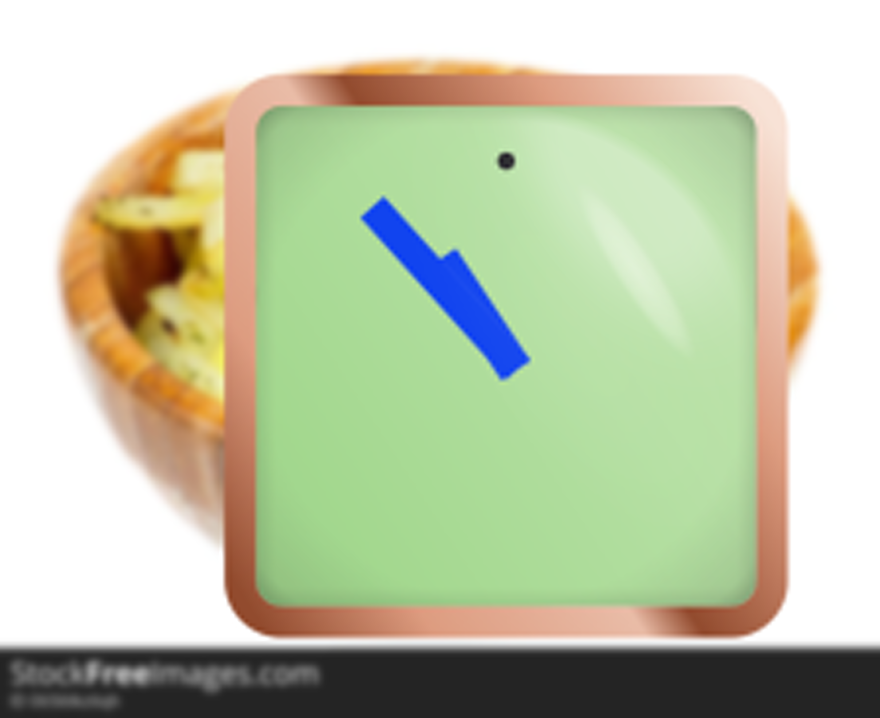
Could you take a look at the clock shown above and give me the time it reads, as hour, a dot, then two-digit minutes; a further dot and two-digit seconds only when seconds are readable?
10.53
